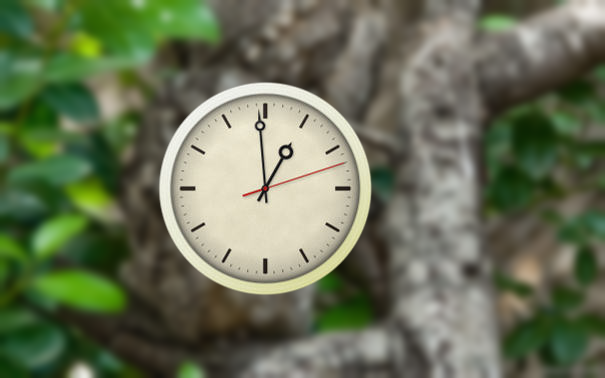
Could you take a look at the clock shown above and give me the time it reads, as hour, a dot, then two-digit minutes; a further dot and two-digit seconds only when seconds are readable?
12.59.12
